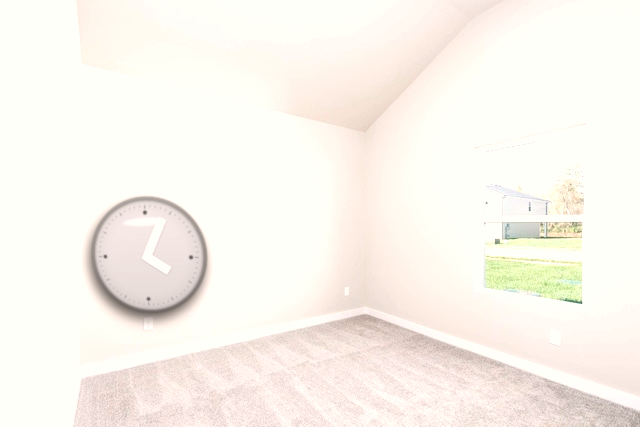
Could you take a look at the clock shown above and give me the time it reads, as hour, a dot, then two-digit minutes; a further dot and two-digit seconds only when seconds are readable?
4.04
